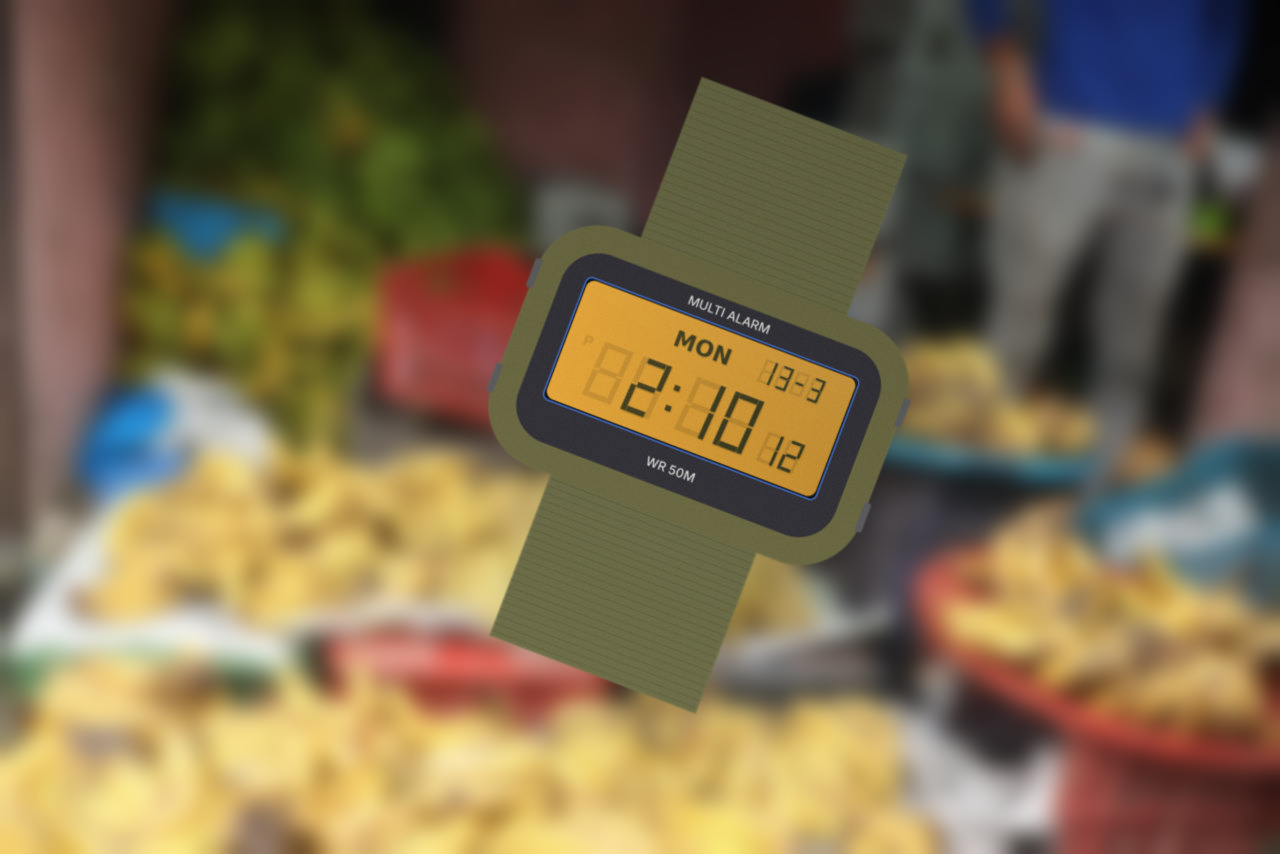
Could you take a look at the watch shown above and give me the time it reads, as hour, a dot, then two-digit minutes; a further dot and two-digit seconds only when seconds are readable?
2.10.12
